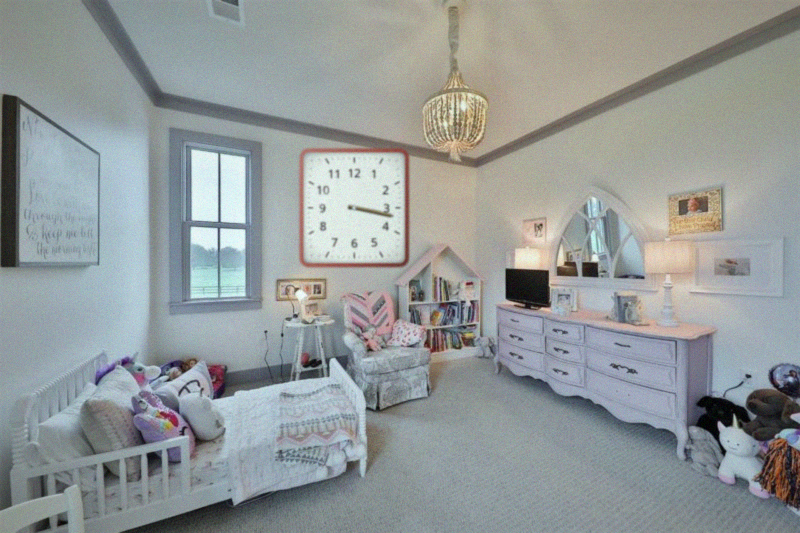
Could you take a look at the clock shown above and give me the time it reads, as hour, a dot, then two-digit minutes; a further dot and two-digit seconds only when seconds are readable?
3.17
